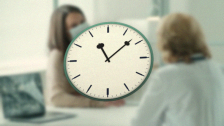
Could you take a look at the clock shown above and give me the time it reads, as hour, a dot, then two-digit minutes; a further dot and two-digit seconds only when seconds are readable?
11.08
